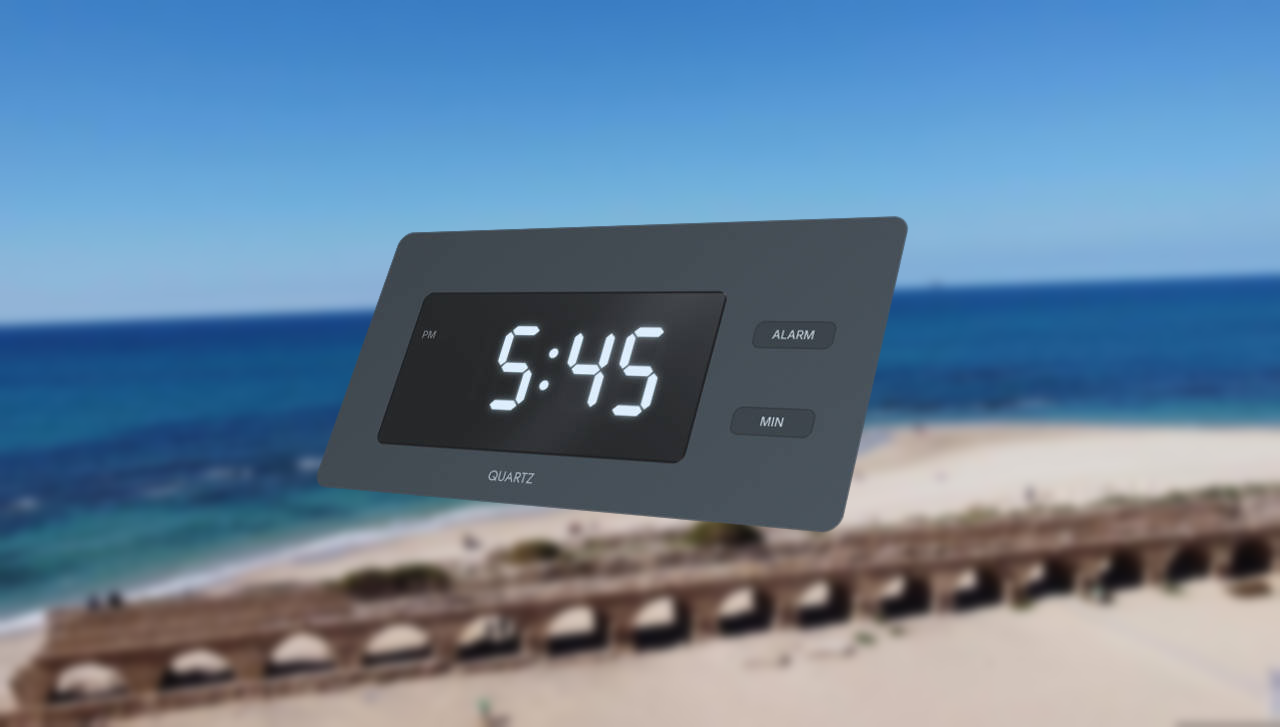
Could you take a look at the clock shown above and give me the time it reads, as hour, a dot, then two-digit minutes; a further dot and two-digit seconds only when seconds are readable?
5.45
